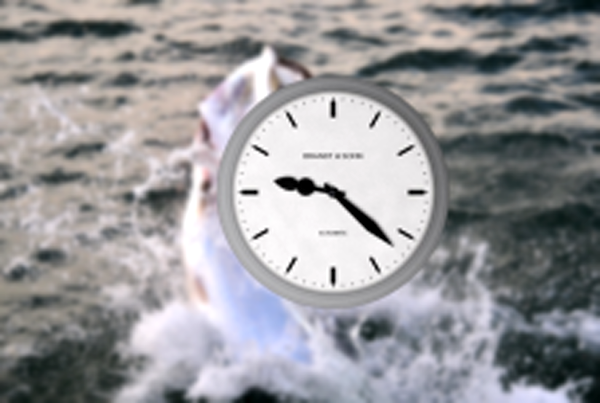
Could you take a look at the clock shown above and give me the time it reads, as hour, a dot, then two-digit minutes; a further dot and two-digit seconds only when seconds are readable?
9.22
